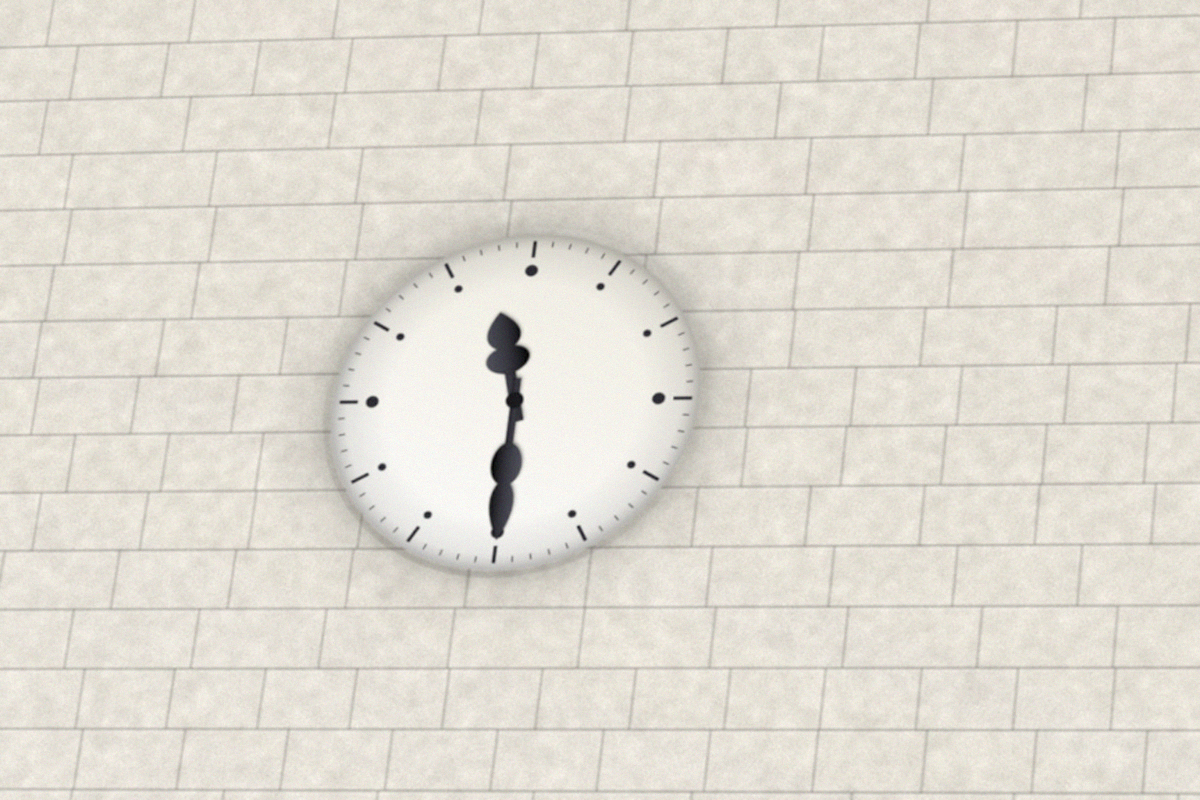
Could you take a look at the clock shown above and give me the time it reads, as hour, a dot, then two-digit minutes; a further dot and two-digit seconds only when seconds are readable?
11.30
